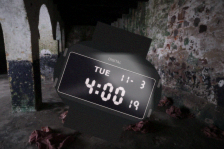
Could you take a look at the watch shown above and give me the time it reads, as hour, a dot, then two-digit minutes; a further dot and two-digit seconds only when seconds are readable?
4.00.19
